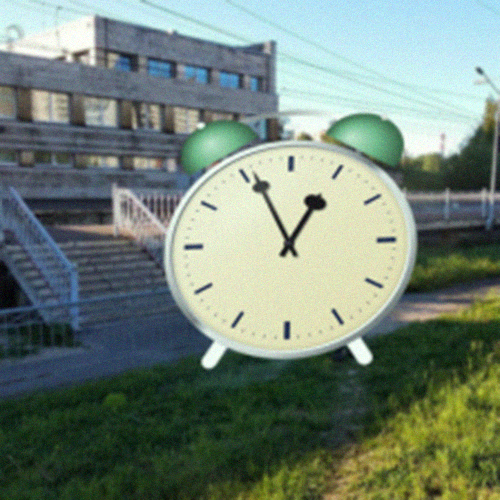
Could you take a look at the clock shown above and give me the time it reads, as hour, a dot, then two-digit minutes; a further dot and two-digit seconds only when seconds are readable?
12.56
